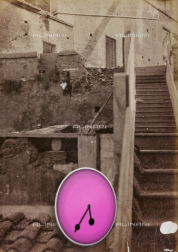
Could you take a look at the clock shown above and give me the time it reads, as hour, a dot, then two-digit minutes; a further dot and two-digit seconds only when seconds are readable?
5.36
